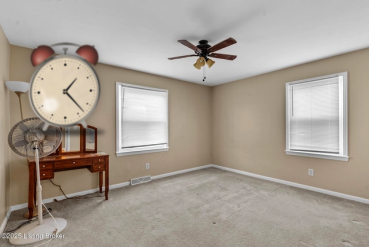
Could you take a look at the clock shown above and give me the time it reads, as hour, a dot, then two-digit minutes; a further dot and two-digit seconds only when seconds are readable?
1.23
